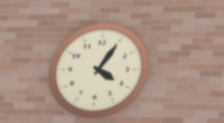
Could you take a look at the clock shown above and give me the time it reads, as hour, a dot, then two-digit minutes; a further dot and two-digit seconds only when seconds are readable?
4.05
